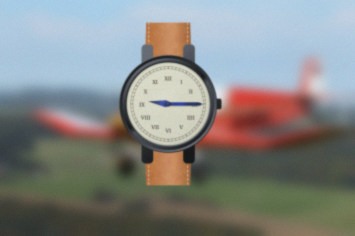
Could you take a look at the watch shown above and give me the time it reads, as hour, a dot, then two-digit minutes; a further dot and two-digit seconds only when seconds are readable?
9.15
